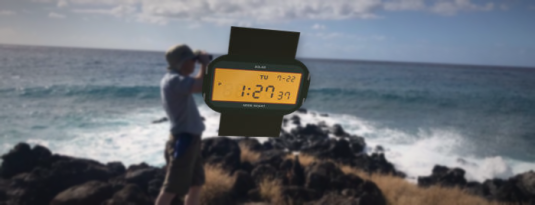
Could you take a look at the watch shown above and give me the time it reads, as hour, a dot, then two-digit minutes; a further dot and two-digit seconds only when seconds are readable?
1.27.37
